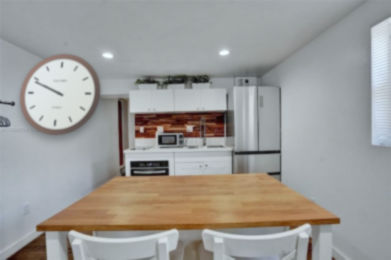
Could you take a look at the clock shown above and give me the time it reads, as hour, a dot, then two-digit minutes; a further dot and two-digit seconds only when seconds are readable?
9.49
